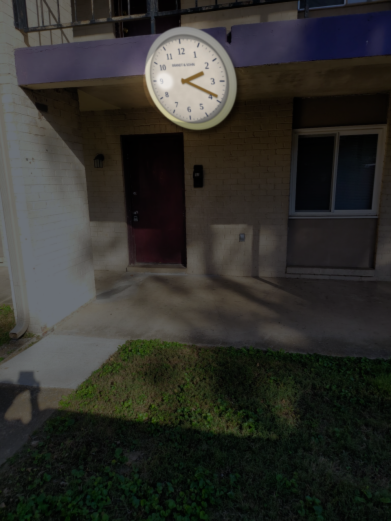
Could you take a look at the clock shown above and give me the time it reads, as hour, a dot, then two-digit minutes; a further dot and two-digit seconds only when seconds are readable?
2.19
